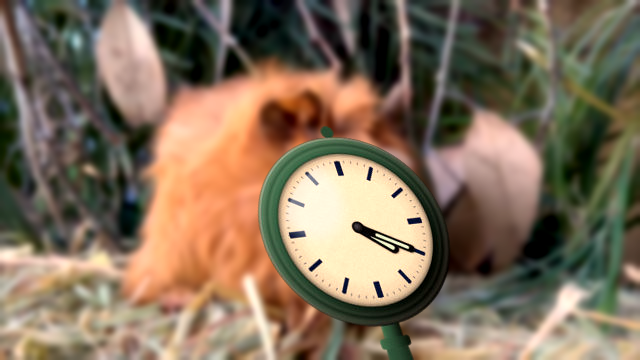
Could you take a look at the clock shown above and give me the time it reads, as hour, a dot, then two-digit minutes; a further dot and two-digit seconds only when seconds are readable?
4.20
